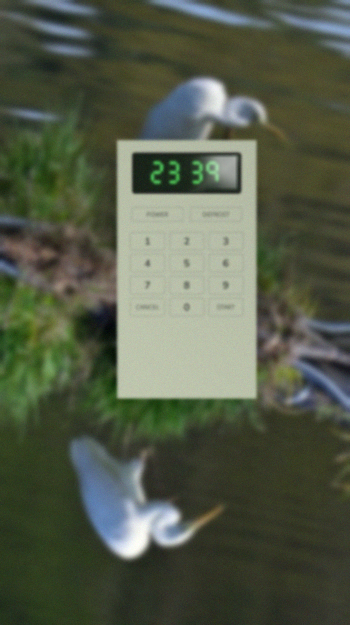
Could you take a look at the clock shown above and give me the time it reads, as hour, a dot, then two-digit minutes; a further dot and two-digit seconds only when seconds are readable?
23.39
